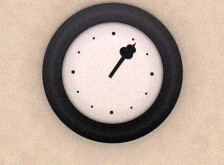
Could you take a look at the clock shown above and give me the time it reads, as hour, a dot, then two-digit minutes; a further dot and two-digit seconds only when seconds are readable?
1.06
